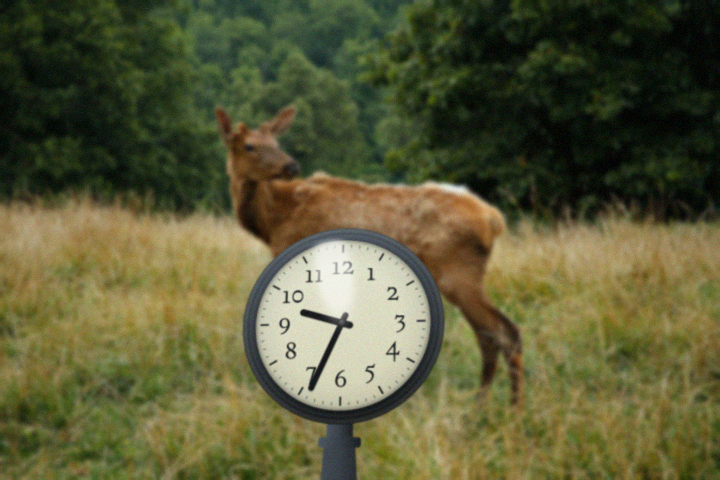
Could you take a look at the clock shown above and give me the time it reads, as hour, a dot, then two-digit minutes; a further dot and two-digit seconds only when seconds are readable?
9.34
